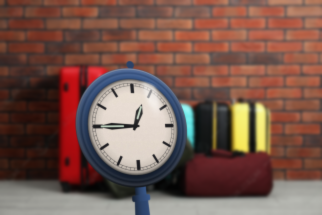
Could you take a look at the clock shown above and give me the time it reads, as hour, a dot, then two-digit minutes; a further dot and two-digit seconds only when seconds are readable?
12.45
